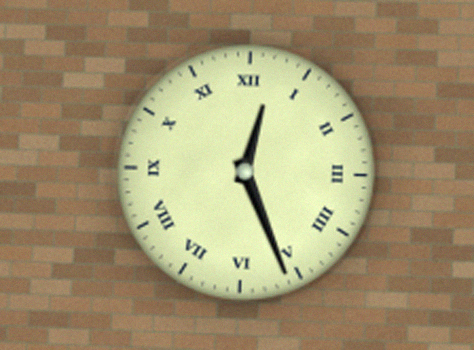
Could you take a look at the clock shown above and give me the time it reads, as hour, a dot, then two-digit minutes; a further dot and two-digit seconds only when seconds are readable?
12.26
